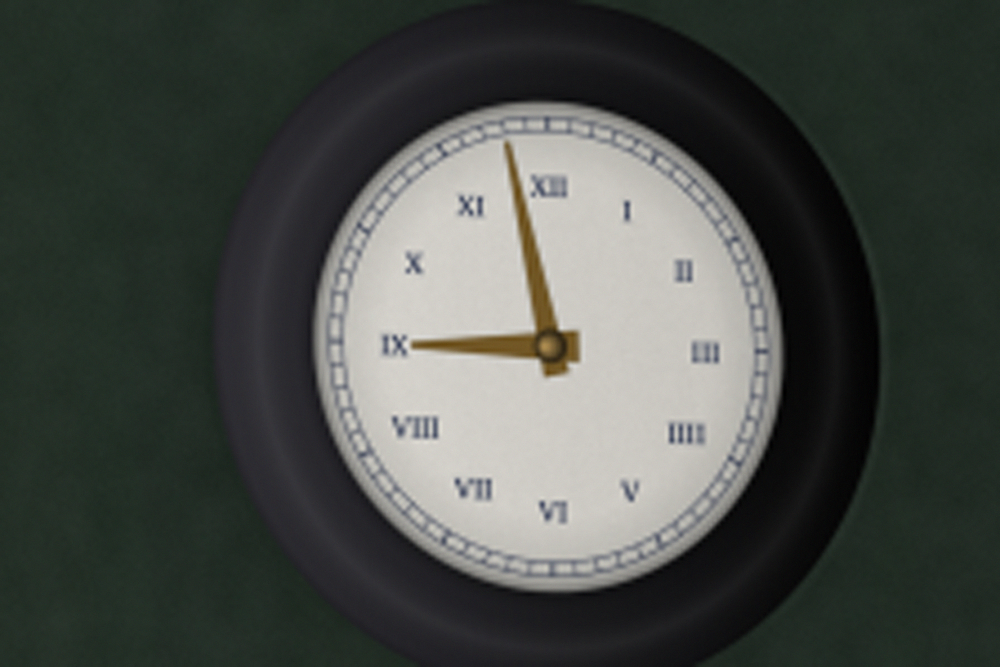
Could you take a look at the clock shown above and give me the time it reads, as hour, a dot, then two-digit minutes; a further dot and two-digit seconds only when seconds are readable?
8.58
